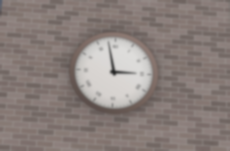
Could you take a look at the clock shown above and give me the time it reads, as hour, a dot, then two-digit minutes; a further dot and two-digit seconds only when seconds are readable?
2.58
